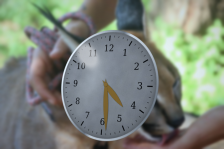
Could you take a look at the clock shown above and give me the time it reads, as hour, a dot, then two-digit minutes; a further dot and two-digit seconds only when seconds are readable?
4.29
